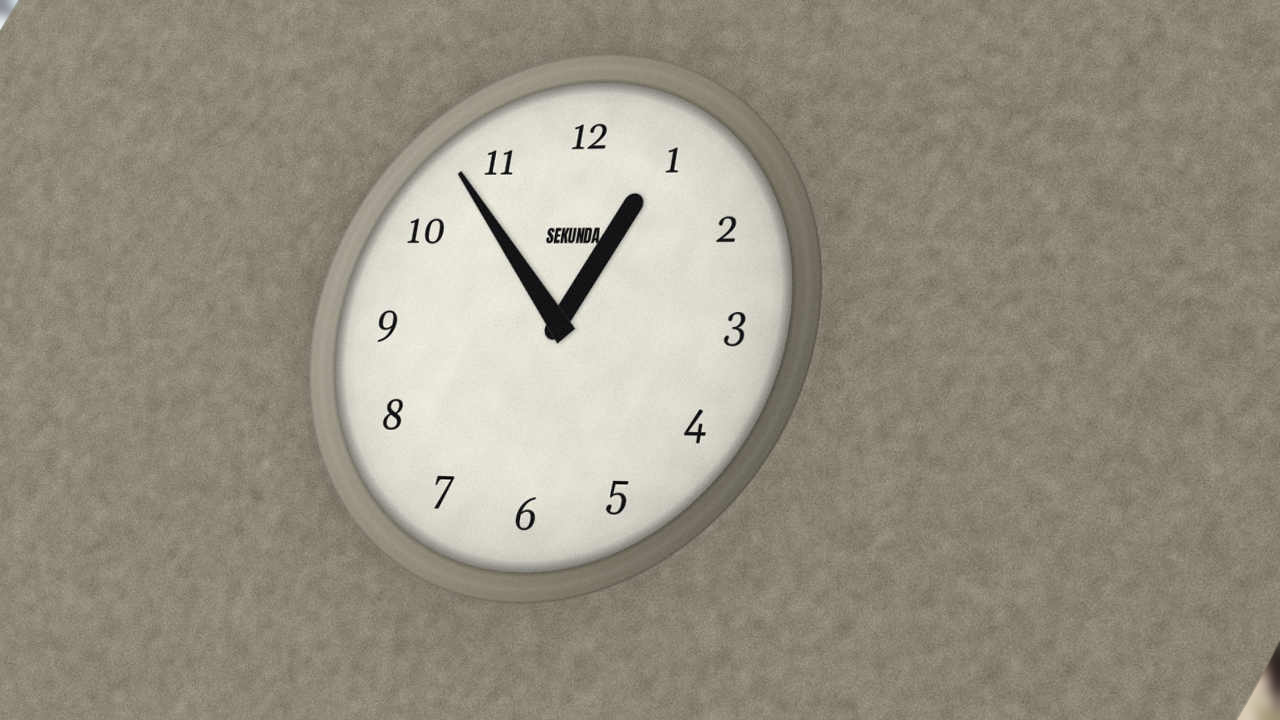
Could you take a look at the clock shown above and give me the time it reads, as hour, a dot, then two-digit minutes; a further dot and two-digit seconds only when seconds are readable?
12.53
